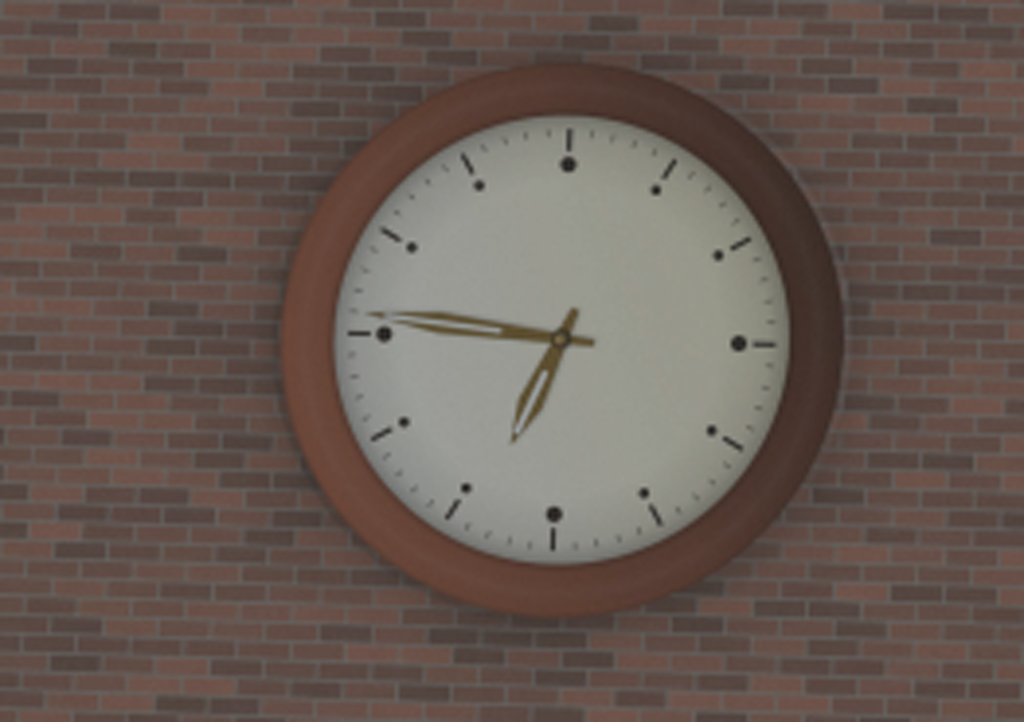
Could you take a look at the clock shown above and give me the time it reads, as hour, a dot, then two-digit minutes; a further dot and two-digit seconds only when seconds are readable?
6.46
